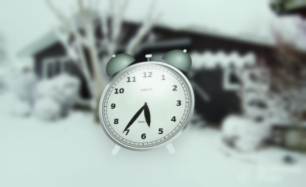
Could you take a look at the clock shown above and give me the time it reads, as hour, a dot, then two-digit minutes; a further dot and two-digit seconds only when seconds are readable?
5.36
